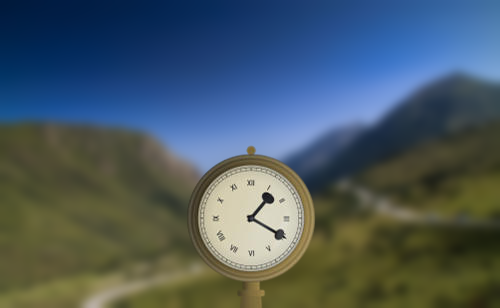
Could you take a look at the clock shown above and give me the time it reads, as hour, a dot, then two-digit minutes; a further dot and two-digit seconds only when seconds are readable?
1.20
